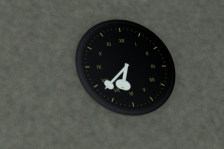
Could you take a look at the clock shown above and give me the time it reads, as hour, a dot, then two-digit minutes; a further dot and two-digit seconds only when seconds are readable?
6.38
